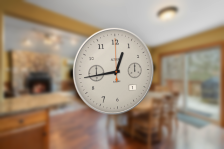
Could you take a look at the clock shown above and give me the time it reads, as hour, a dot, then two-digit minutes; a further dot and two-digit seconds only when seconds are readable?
12.44
